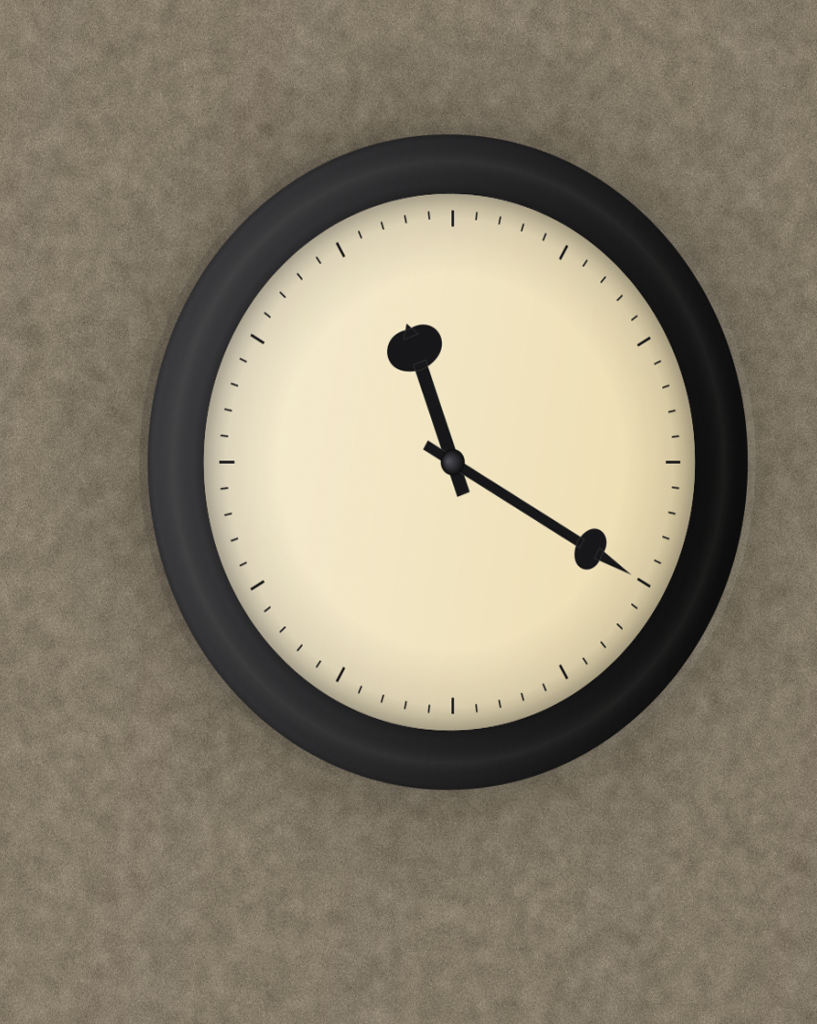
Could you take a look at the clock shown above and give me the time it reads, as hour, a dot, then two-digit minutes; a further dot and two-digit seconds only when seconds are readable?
11.20
